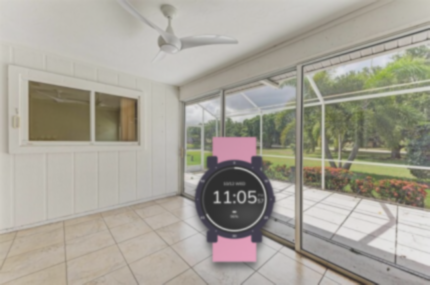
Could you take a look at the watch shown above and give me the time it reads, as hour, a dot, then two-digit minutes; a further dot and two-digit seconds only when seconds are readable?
11.05
